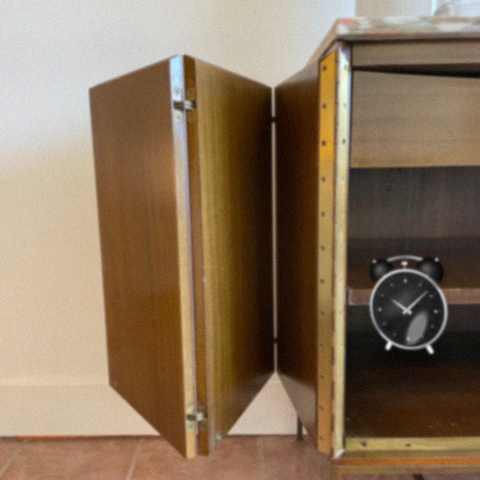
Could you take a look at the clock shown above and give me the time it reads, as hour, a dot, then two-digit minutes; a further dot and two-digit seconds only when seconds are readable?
10.08
